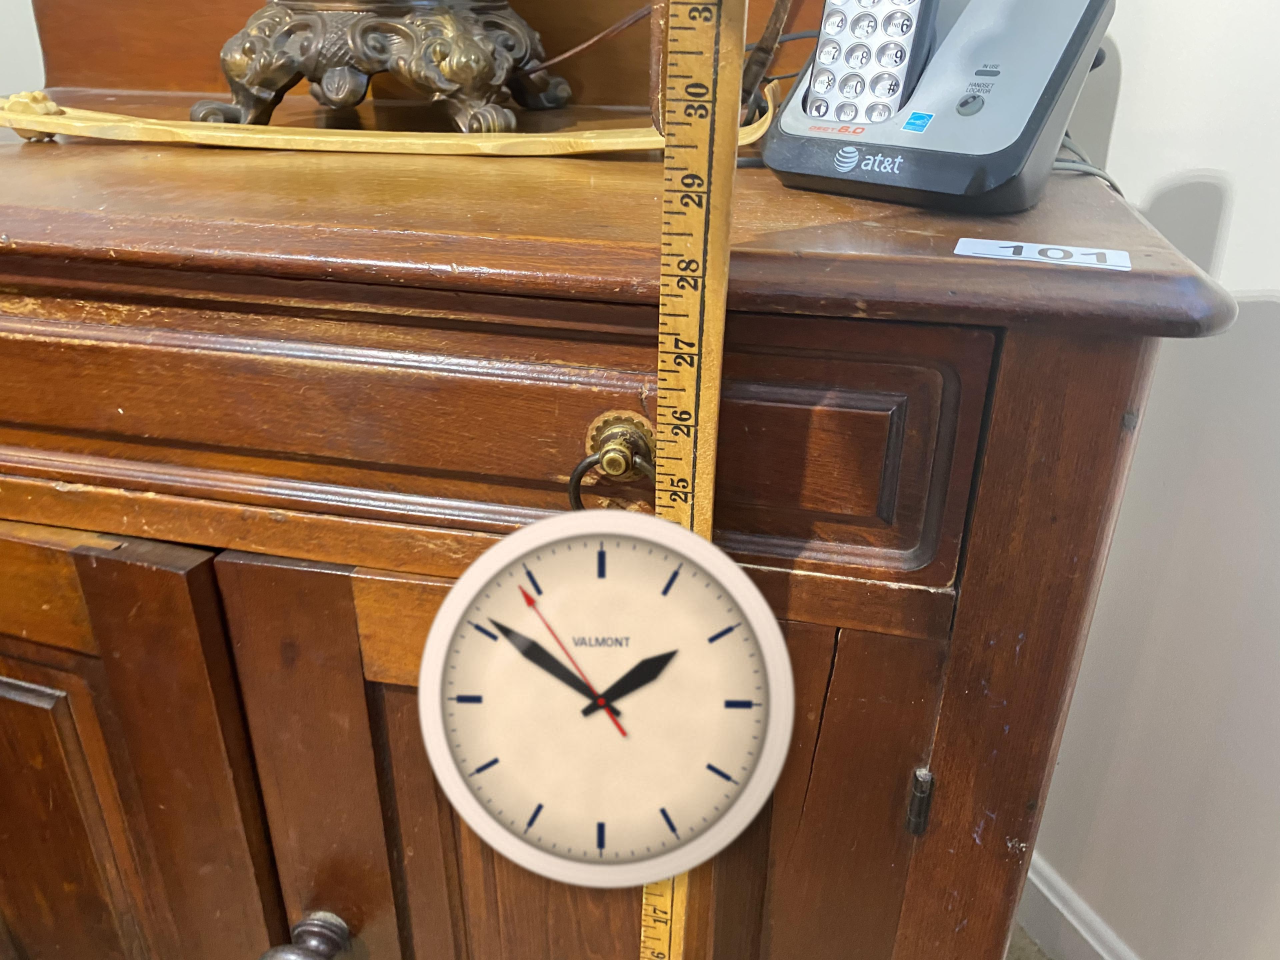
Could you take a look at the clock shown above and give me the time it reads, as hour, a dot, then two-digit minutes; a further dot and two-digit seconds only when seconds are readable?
1.50.54
